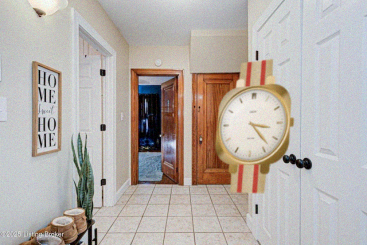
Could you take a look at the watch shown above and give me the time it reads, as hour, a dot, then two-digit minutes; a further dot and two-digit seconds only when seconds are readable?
3.23
